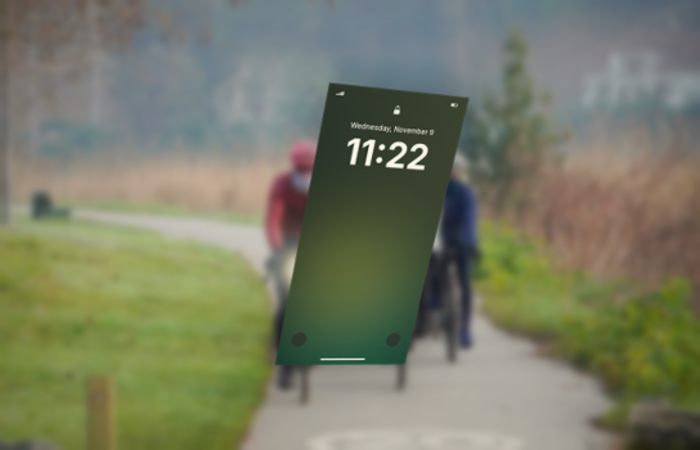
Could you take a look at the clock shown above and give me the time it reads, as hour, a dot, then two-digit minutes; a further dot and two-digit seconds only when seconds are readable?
11.22
